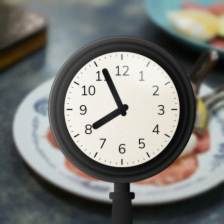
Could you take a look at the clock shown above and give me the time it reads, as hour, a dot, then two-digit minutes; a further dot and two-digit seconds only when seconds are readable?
7.56
